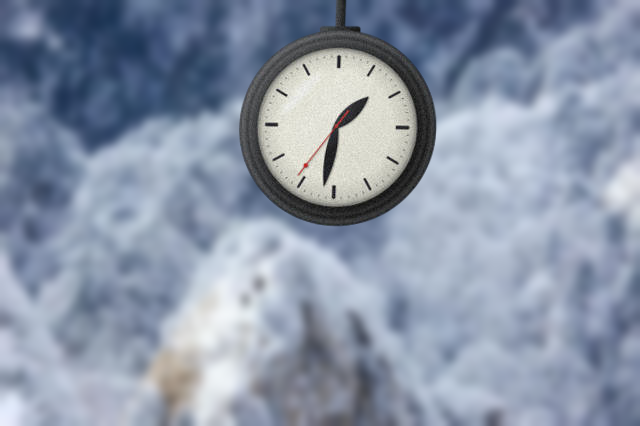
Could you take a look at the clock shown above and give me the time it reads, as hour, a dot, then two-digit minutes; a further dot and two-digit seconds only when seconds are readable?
1.31.36
